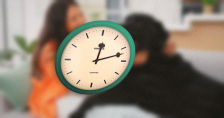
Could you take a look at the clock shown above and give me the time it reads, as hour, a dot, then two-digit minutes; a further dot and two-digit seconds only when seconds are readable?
12.12
